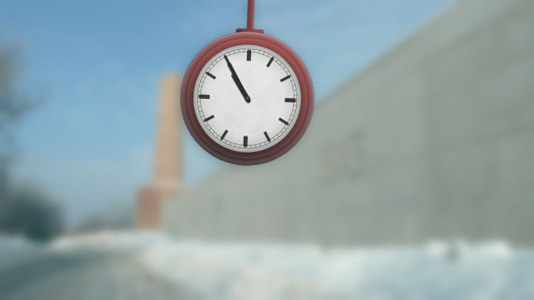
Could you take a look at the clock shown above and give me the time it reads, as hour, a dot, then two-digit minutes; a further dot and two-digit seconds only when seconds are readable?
10.55
